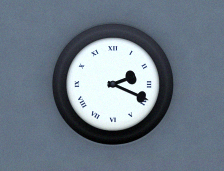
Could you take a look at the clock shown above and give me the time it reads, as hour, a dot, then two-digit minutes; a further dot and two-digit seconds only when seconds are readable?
2.19
